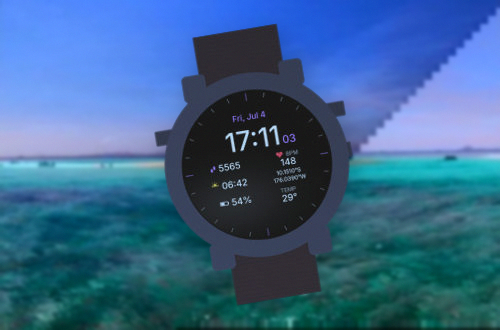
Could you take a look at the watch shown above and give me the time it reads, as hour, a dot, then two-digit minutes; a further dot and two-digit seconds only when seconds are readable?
17.11.03
